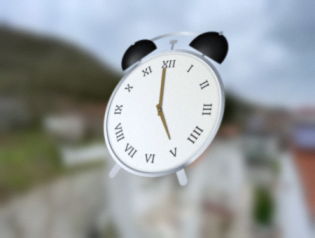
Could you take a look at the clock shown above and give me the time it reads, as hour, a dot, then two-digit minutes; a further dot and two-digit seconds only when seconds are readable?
4.59
